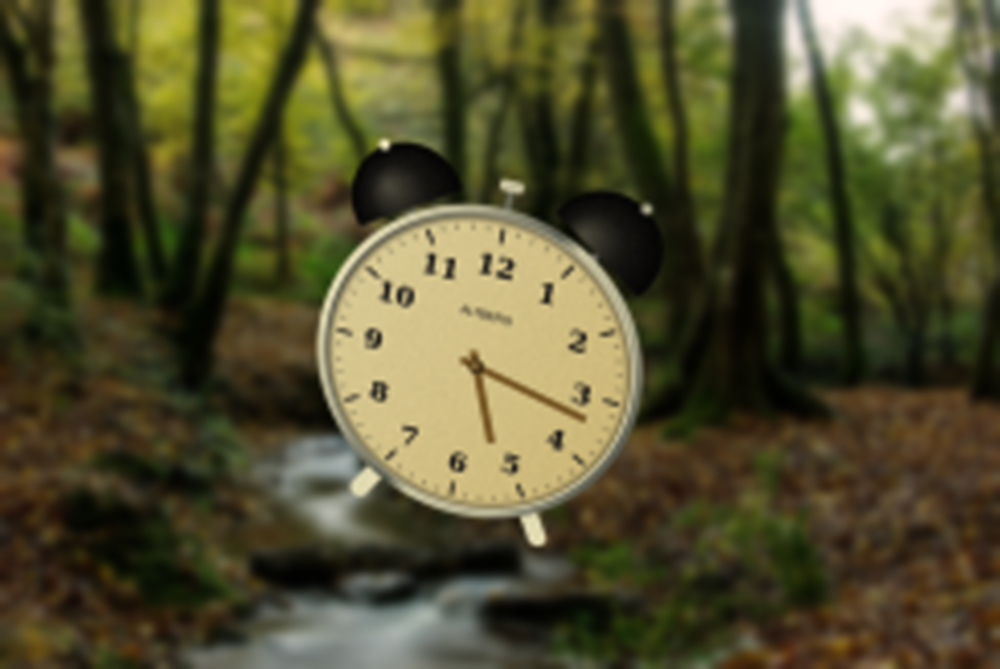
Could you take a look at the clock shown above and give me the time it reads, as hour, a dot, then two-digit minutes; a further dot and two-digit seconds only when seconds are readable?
5.17
